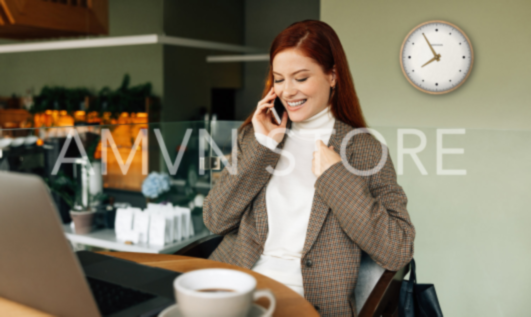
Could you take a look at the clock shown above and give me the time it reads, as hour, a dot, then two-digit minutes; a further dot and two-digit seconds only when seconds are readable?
7.55
